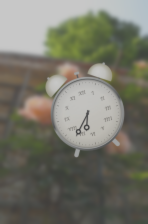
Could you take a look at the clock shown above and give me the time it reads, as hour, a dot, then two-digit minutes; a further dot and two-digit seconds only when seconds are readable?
6.37
